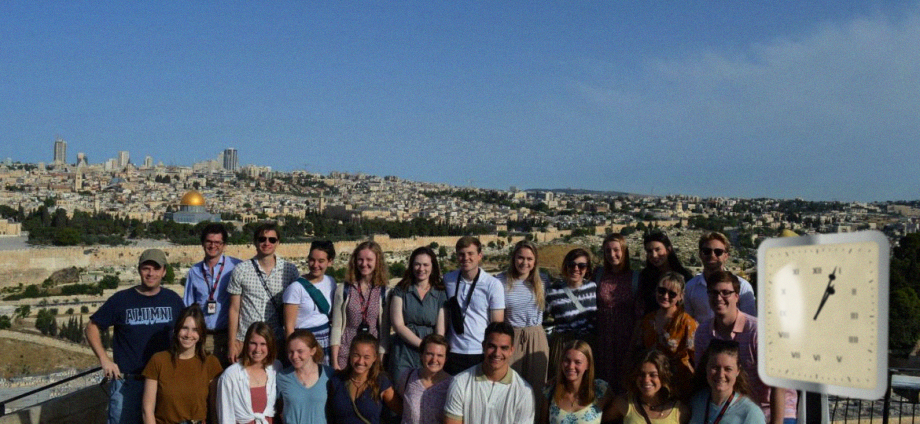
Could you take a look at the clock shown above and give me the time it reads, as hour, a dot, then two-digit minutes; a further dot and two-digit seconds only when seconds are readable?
1.04
